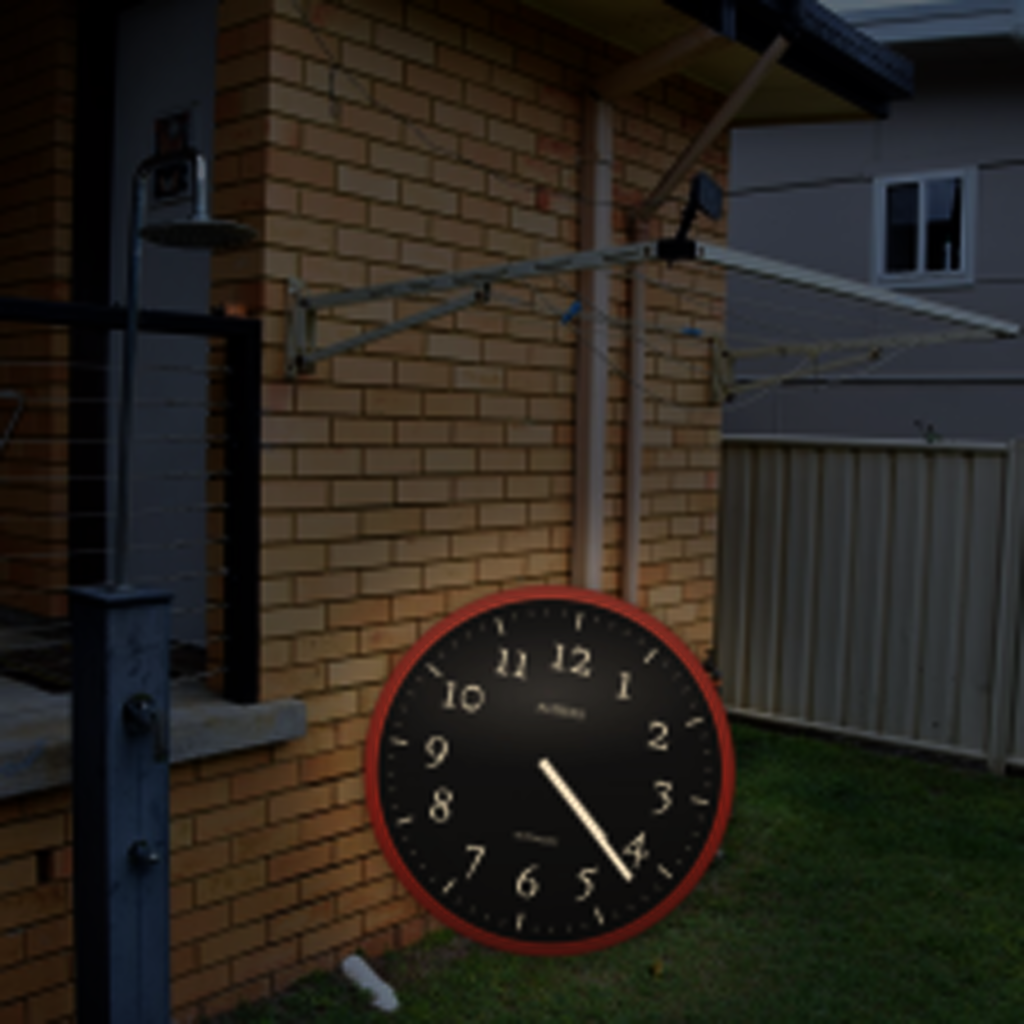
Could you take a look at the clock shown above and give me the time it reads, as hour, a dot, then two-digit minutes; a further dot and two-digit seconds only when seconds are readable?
4.22
